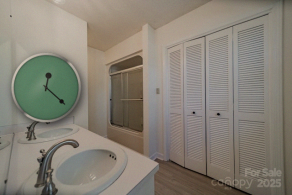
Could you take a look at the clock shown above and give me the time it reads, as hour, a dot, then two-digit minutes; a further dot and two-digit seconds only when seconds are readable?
12.22
